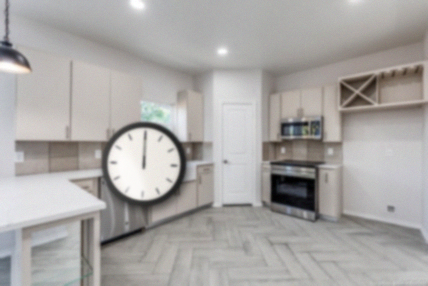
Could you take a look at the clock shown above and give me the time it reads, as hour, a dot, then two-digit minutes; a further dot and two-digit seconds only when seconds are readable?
12.00
